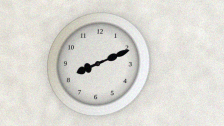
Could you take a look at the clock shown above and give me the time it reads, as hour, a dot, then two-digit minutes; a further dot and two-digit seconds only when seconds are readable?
8.11
